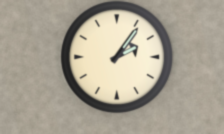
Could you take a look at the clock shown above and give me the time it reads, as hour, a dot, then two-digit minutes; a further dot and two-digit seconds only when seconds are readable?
2.06
